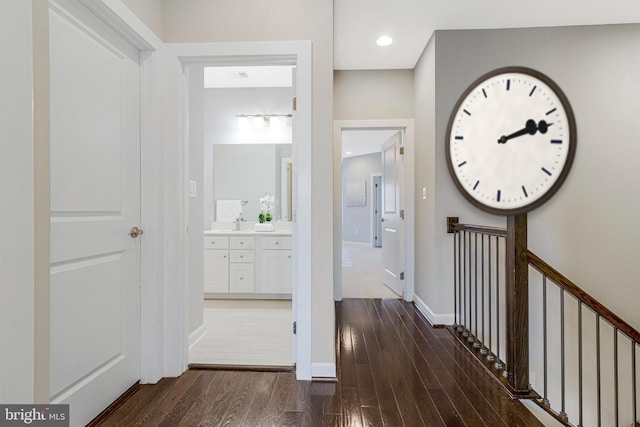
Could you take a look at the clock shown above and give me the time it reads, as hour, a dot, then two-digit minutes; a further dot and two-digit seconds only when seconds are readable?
2.12
